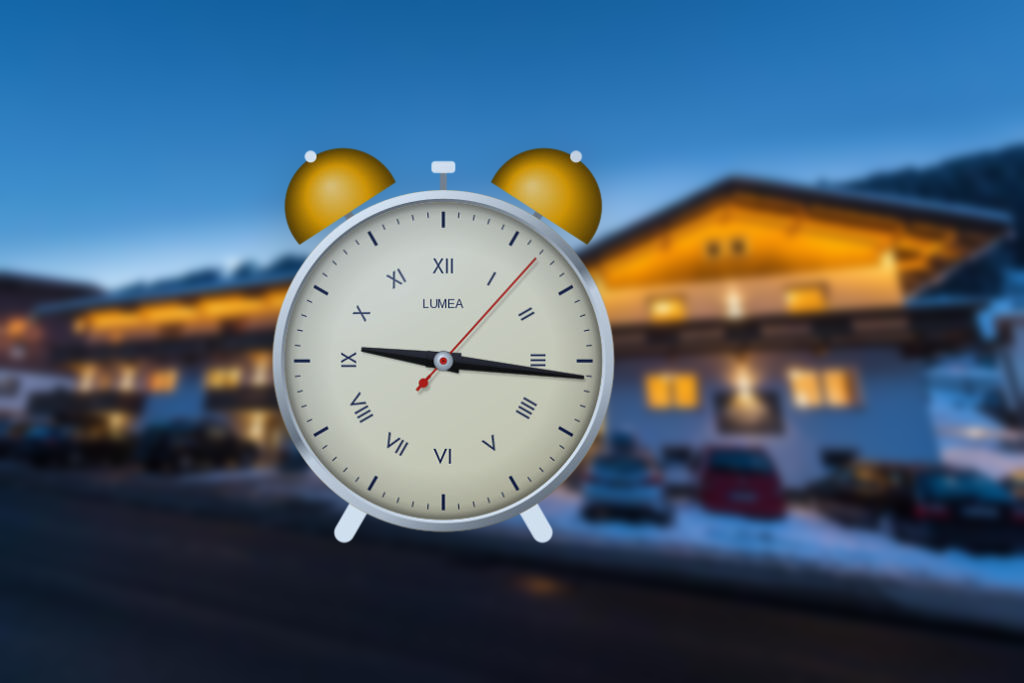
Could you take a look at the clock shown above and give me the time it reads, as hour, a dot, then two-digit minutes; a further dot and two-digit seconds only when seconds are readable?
9.16.07
